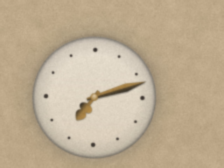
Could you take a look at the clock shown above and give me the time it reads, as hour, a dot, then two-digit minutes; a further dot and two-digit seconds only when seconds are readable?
7.12
